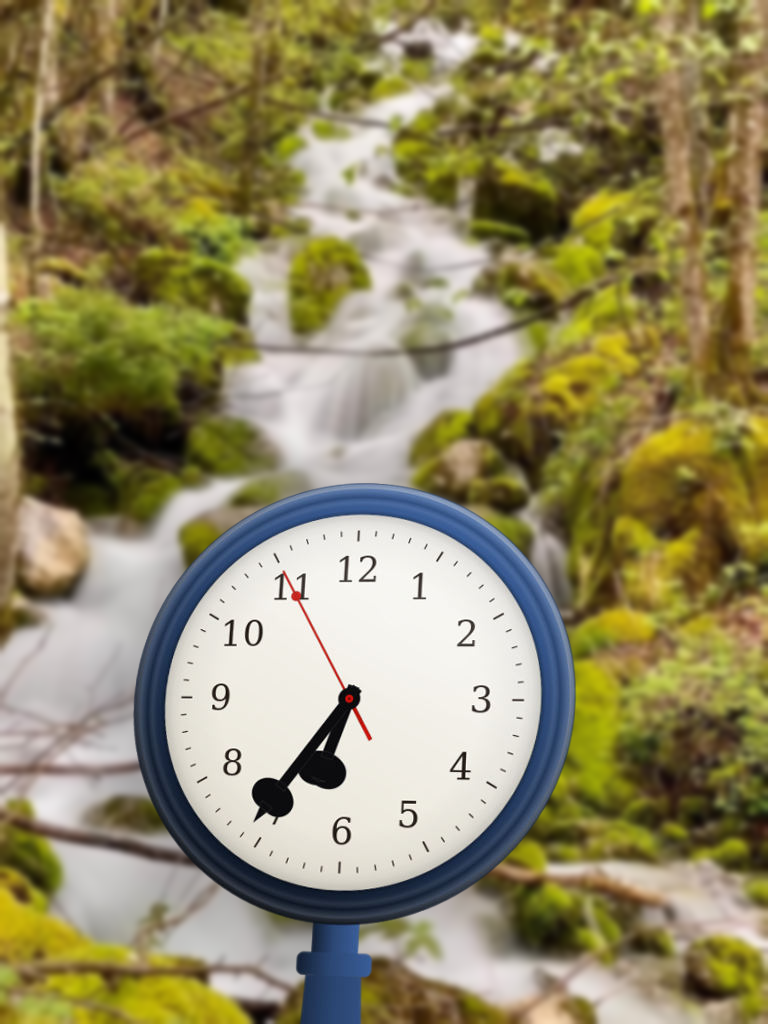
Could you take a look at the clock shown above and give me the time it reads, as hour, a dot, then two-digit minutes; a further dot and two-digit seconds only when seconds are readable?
6.35.55
